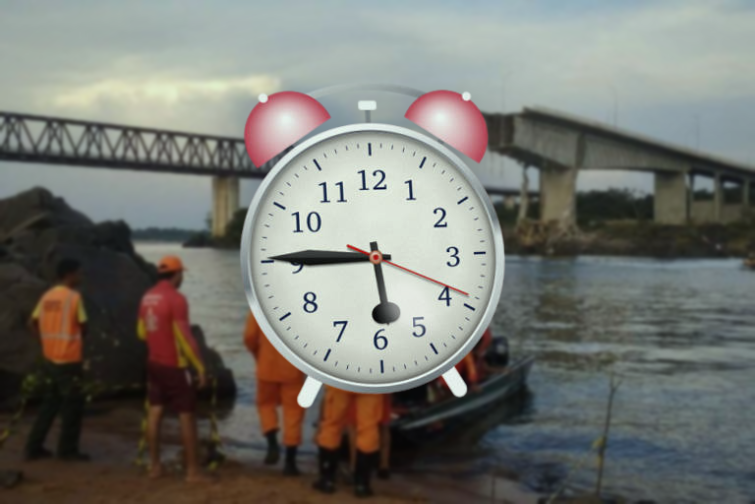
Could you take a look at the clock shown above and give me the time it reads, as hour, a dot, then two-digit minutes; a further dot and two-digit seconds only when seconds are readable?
5.45.19
